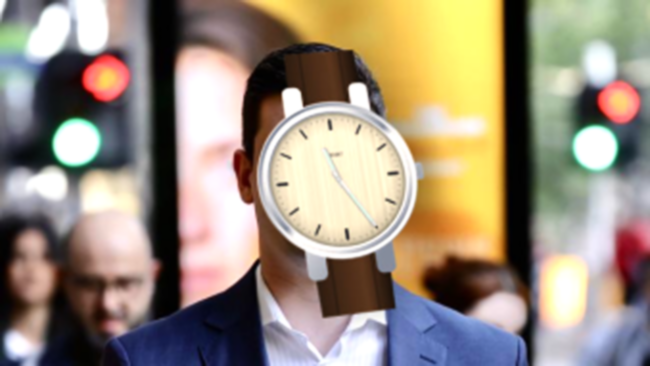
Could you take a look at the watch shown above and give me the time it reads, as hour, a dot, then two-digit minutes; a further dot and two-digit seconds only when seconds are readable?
11.25
